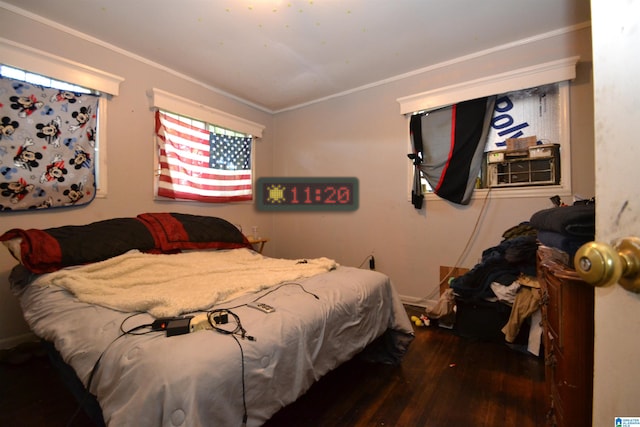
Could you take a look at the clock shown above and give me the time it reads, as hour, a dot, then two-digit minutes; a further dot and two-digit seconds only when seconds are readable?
11.20
